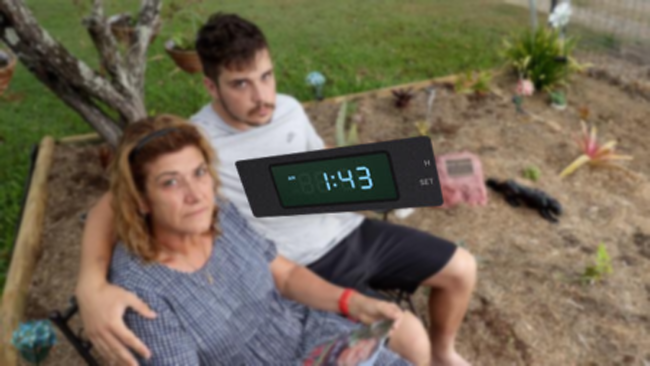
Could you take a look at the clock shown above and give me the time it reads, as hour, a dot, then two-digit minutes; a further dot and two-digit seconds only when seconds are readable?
1.43
